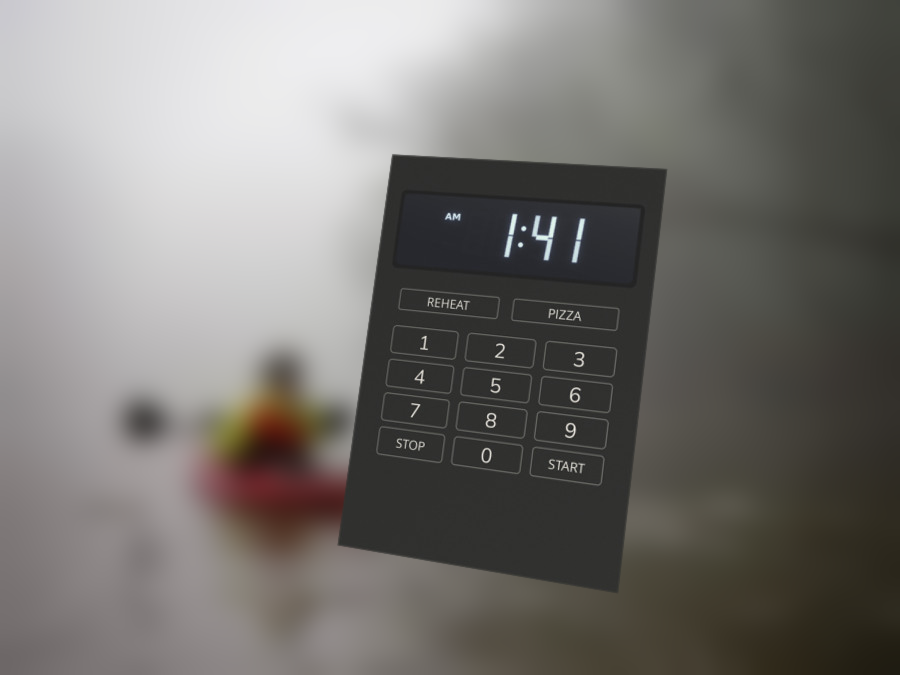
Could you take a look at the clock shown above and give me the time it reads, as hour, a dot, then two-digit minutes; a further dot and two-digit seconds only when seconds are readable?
1.41
